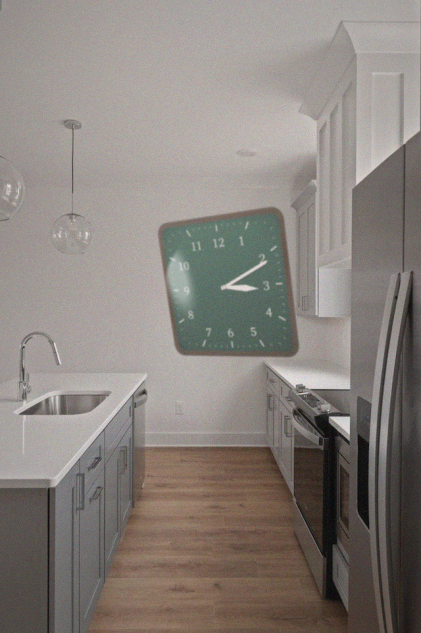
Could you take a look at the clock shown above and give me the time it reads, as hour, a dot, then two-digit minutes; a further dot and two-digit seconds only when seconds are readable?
3.11
